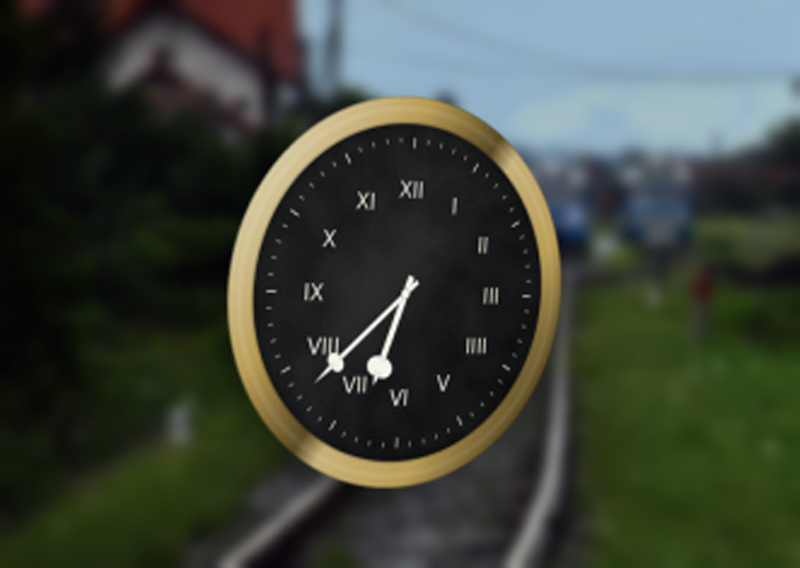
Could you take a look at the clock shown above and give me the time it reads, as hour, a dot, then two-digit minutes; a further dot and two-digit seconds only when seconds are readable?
6.38
